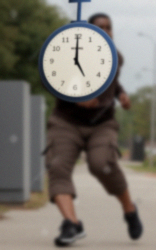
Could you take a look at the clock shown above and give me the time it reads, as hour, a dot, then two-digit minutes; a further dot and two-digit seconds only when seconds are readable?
5.00
